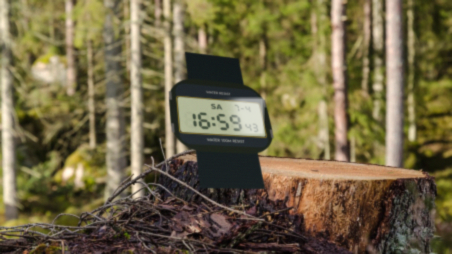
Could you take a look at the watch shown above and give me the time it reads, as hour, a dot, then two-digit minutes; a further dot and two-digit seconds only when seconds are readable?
16.59
